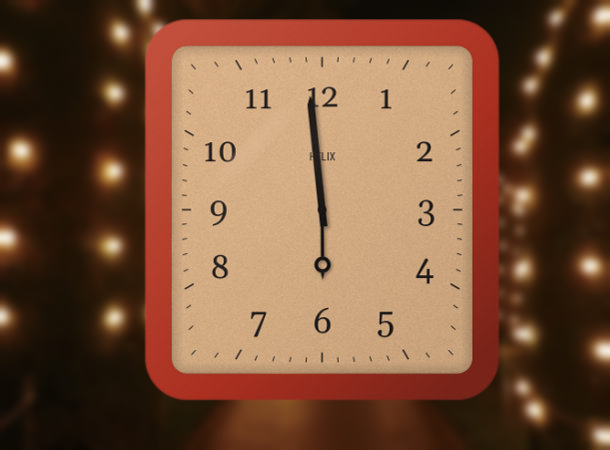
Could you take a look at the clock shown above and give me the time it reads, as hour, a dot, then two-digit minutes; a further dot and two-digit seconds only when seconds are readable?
5.59
